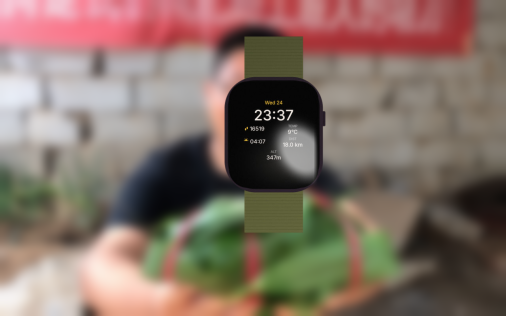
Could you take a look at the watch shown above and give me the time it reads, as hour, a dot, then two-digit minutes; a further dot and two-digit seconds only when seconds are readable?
23.37
